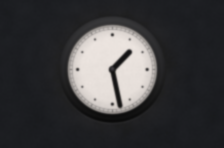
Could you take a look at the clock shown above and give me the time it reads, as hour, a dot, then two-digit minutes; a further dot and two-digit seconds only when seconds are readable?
1.28
